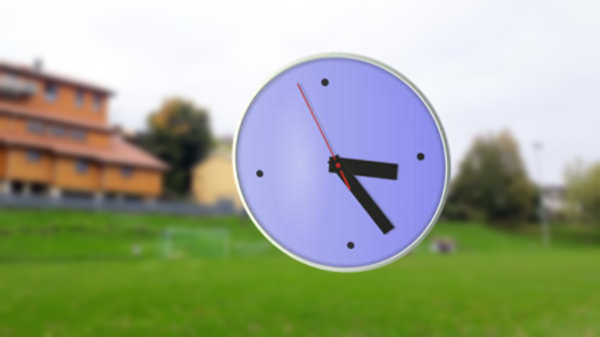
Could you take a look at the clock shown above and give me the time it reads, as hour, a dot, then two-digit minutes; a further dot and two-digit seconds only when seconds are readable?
3.24.57
